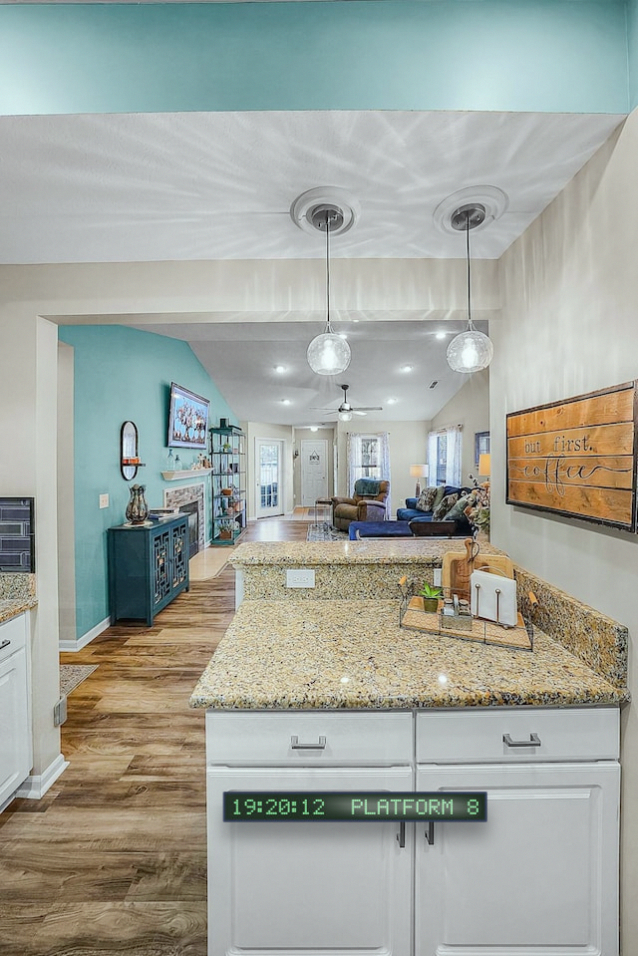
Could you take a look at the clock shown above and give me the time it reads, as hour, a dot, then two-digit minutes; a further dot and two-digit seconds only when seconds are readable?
19.20.12
